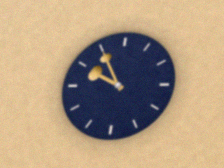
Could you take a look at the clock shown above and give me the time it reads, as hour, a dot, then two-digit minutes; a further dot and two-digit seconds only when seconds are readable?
9.55
